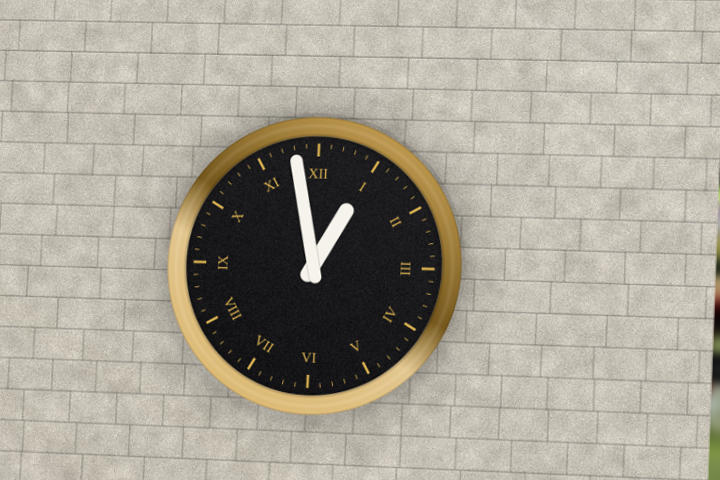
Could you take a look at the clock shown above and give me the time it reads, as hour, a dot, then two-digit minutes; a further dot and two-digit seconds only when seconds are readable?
12.58
